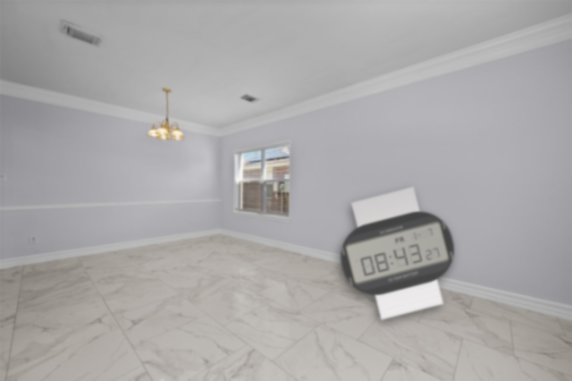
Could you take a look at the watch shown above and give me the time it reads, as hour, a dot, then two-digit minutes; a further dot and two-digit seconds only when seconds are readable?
8.43
